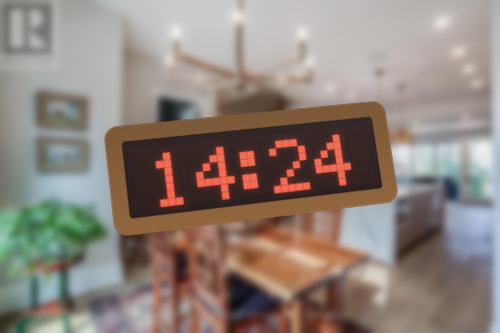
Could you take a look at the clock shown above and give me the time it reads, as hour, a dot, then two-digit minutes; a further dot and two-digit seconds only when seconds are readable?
14.24
